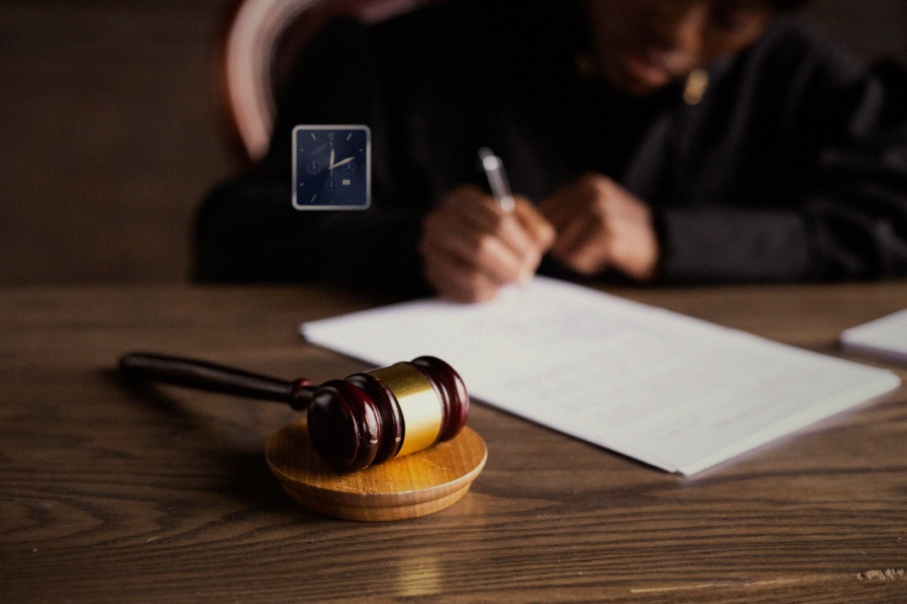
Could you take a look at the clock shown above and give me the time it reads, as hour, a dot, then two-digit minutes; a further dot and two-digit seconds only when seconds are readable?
12.11
